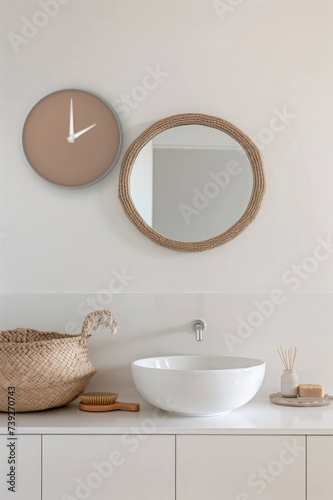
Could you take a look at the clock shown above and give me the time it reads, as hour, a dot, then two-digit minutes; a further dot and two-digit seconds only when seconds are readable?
2.00
